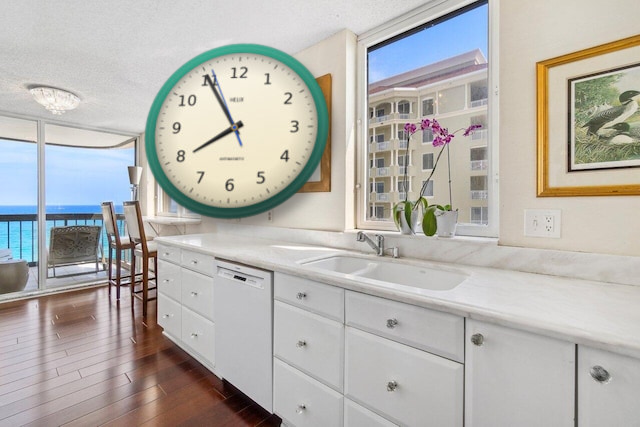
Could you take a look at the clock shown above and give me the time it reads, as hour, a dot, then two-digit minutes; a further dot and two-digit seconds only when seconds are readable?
7.54.56
